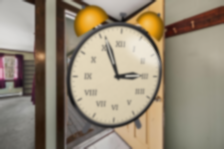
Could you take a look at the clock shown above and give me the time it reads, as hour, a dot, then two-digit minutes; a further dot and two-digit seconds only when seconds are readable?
2.56
